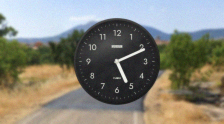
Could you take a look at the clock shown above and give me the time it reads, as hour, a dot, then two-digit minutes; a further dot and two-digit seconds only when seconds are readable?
5.11
